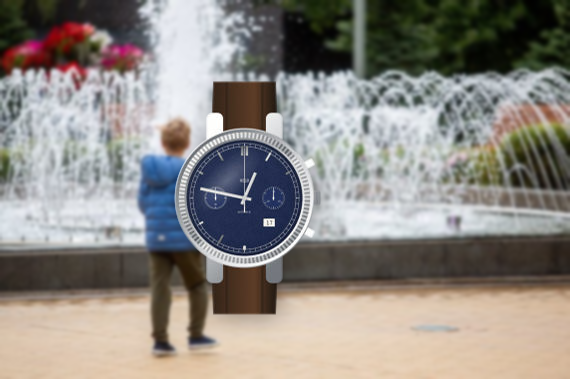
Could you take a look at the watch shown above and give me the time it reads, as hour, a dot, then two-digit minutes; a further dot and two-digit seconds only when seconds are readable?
12.47
